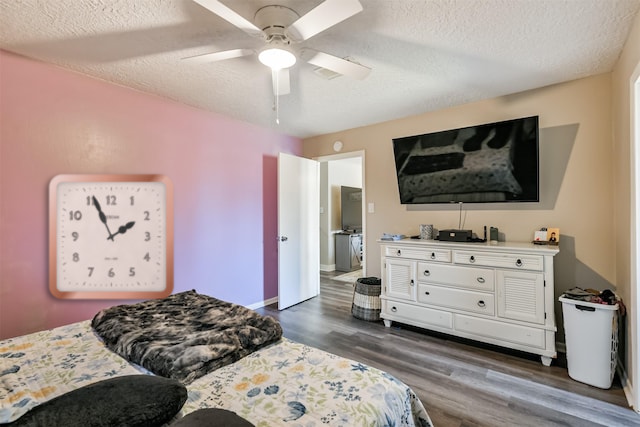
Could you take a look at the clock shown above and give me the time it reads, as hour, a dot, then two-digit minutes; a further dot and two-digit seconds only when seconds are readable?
1.56
